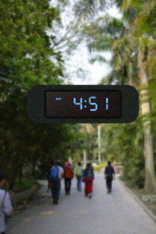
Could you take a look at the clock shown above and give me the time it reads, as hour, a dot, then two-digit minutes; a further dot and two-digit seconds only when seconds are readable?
4.51
